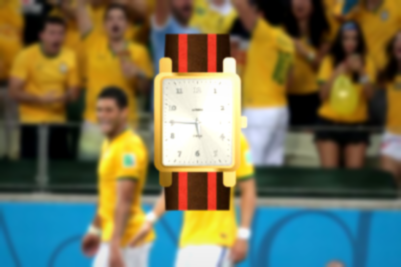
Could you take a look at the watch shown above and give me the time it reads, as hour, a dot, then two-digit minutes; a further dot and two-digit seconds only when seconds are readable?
5.45
